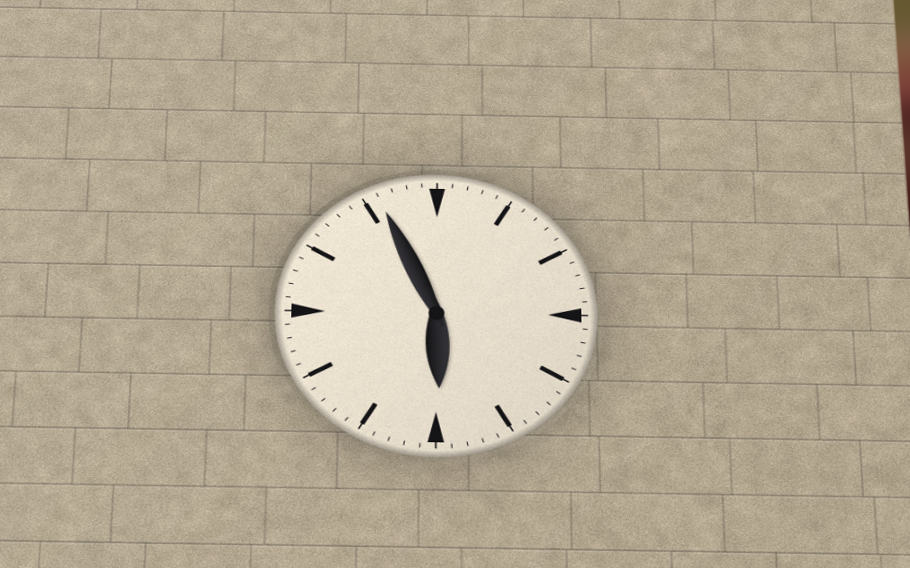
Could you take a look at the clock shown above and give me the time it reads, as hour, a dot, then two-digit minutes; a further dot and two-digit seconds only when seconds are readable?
5.56
